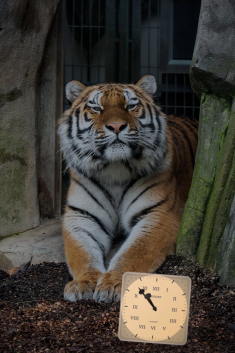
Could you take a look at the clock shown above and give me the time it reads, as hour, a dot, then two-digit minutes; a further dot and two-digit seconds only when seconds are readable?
10.53
